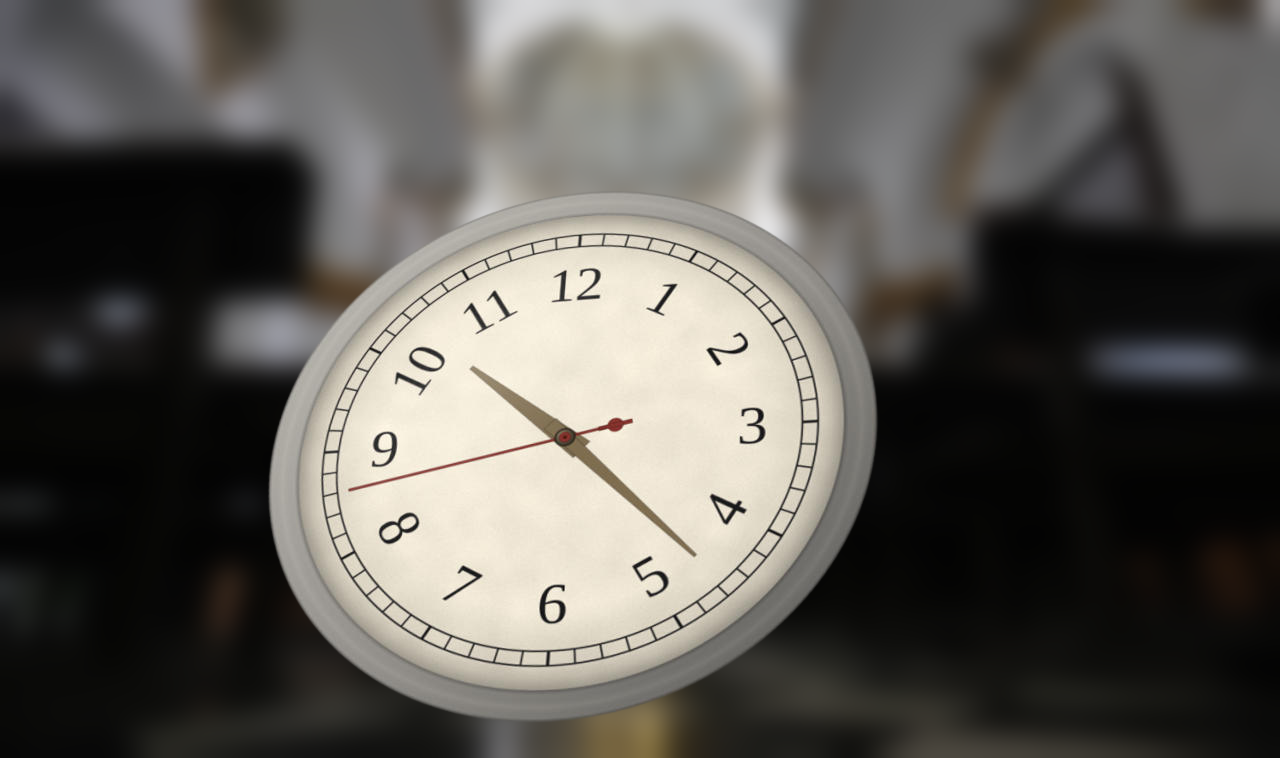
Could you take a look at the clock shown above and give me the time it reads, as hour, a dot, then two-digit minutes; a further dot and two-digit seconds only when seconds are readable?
10.22.43
